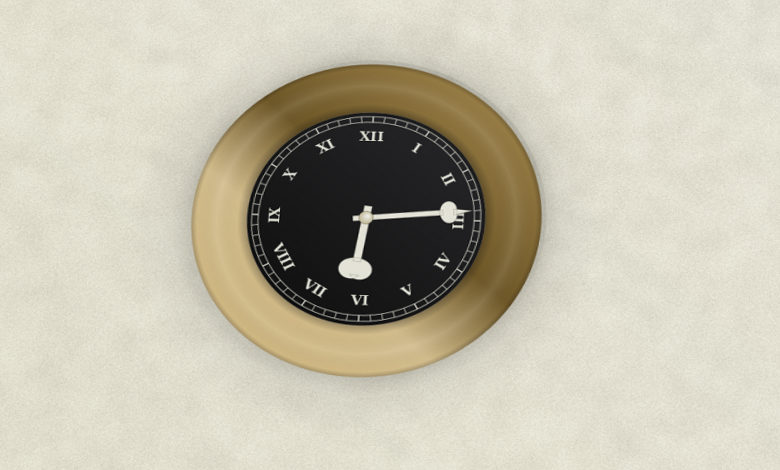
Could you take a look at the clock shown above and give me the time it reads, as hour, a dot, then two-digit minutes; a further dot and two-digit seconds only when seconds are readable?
6.14
